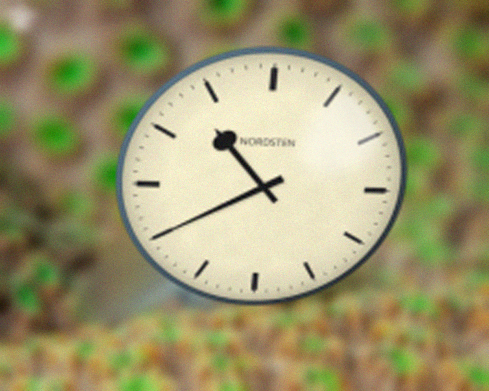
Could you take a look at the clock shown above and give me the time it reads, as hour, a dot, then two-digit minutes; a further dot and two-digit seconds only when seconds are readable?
10.40
